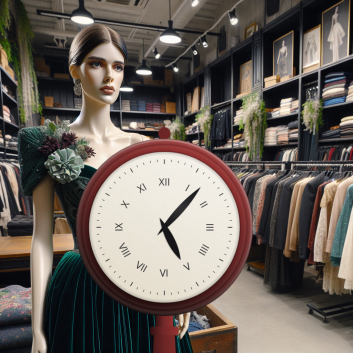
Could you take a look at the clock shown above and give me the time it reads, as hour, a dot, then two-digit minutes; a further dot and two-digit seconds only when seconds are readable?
5.07
